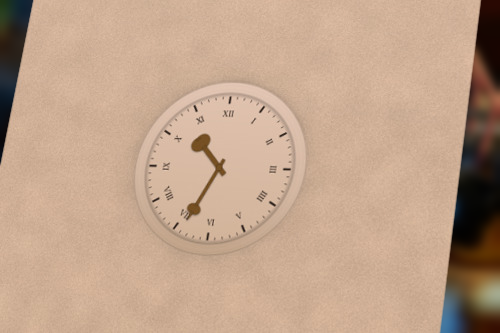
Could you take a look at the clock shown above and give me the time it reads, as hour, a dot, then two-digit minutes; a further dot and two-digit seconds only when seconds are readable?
10.34
